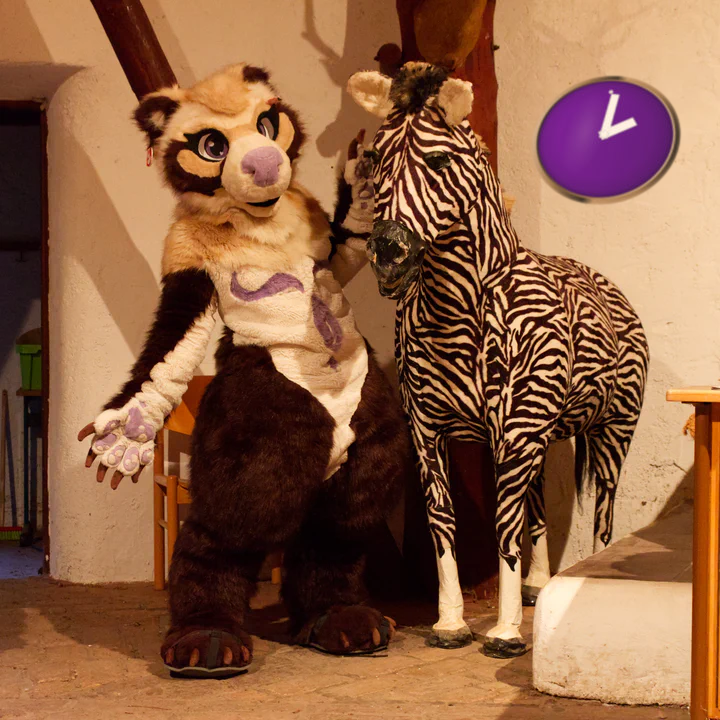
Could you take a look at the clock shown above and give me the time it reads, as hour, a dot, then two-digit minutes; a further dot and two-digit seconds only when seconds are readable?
2.01
